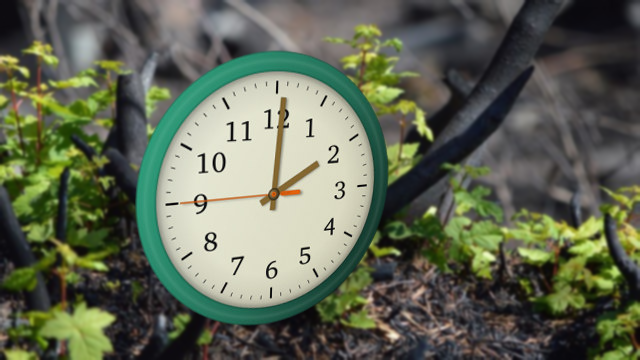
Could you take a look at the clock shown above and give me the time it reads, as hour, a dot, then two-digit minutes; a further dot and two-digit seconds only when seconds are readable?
2.00.45
